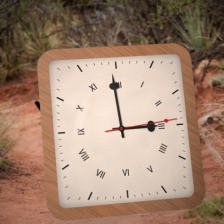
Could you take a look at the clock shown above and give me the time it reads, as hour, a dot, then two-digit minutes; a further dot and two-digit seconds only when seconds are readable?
2.59.14
